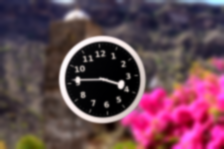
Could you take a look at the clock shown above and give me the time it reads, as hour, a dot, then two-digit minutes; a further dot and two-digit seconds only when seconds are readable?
3.46
